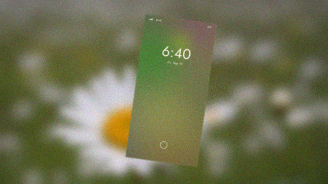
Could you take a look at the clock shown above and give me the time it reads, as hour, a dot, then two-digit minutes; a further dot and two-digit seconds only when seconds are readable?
6.40
